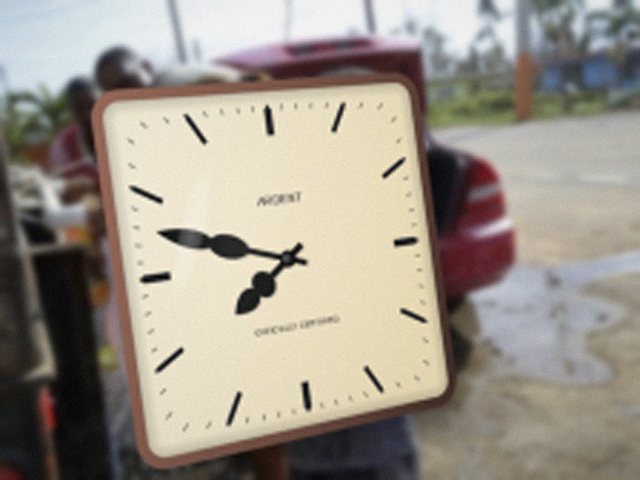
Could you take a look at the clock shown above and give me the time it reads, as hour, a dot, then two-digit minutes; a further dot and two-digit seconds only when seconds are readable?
7.48
